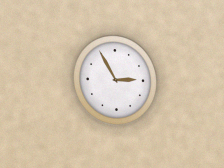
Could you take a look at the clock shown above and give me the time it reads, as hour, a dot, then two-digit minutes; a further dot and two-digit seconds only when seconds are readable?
2.55
